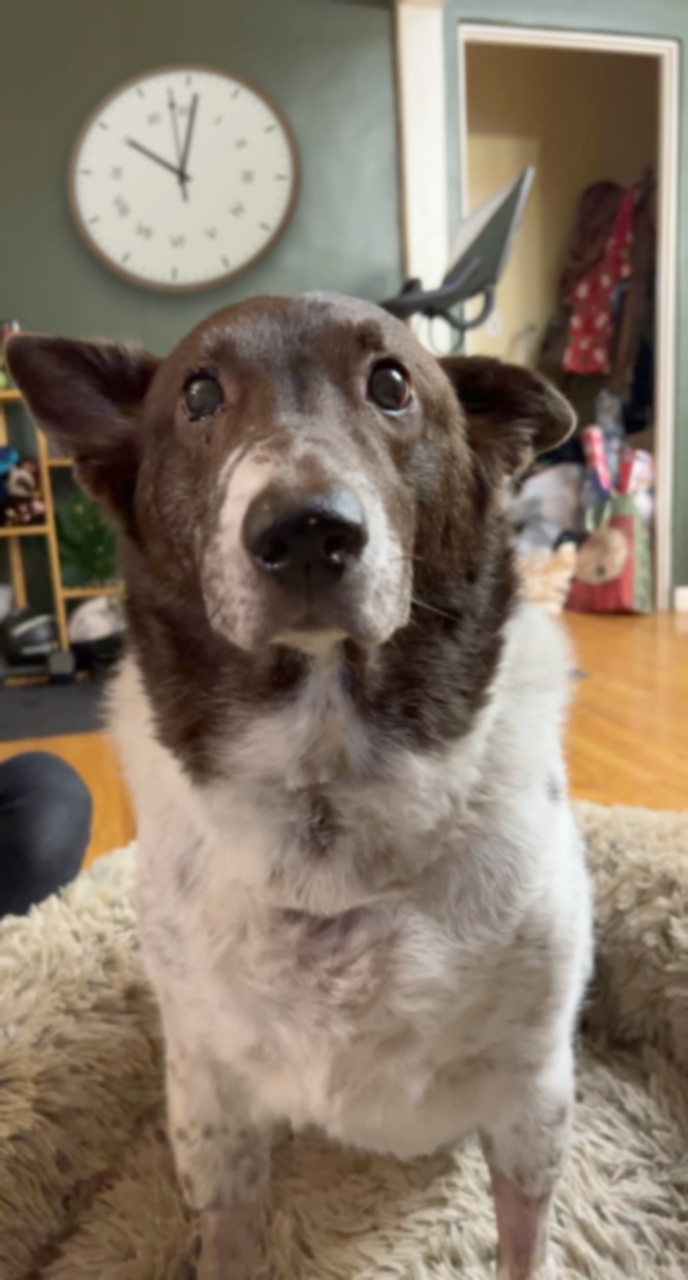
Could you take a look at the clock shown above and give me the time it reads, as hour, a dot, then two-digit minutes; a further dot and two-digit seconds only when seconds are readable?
10.00.58
